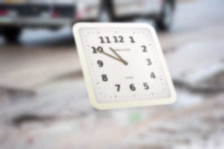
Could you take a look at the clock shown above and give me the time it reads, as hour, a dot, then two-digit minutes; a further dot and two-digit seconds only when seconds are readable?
10.50
